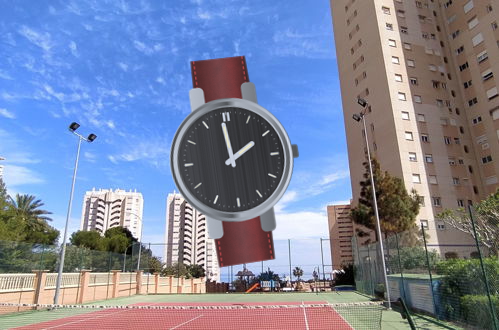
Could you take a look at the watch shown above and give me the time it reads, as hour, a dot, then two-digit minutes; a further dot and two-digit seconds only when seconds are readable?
1.59
